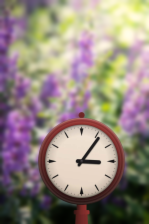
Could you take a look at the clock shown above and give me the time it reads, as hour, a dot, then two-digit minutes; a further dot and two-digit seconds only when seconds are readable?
3.06
